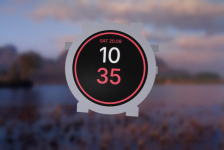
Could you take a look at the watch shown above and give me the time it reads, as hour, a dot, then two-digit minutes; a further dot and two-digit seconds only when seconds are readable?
10.35
